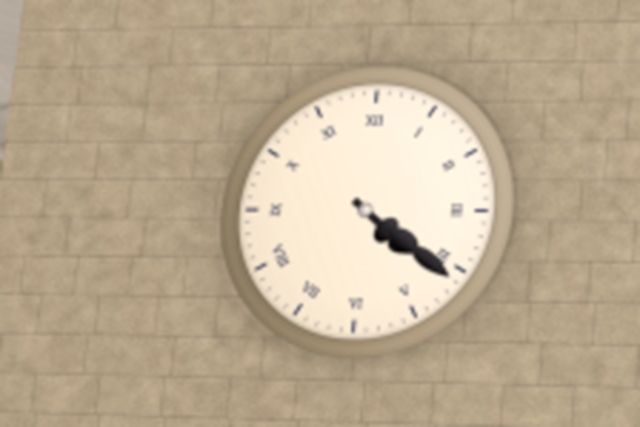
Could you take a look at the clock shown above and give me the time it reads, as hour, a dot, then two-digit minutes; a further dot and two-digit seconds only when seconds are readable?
4.21
